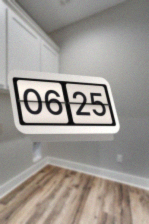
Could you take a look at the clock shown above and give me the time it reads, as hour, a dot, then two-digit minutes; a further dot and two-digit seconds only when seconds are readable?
6.25
